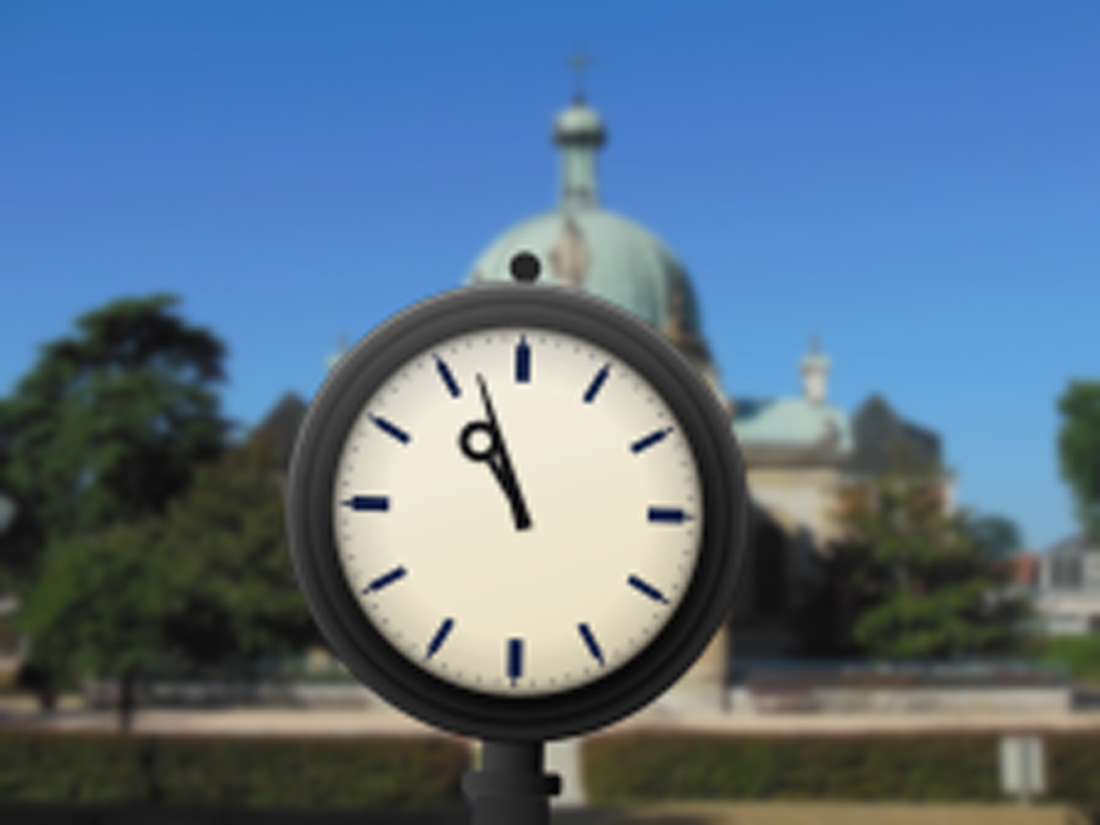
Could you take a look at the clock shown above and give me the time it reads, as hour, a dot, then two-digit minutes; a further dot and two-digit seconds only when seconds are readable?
10.57
